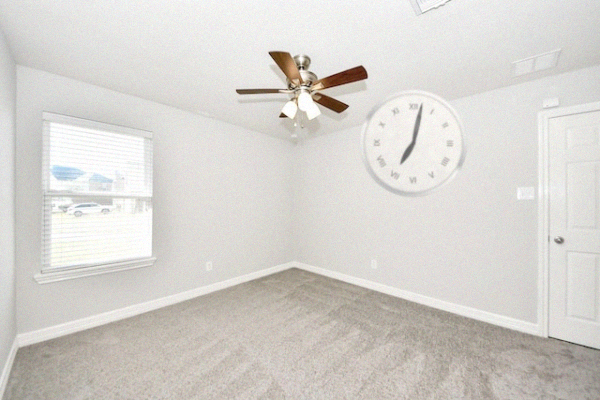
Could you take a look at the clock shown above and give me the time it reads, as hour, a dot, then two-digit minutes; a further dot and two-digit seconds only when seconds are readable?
7.02
